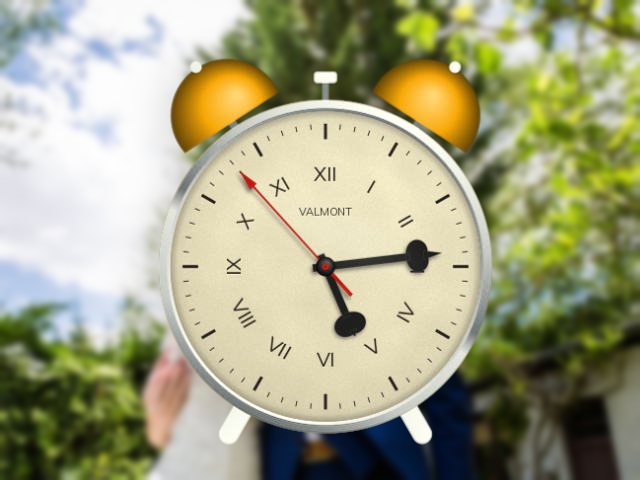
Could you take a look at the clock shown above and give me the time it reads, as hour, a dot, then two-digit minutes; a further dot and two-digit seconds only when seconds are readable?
5.13.53
